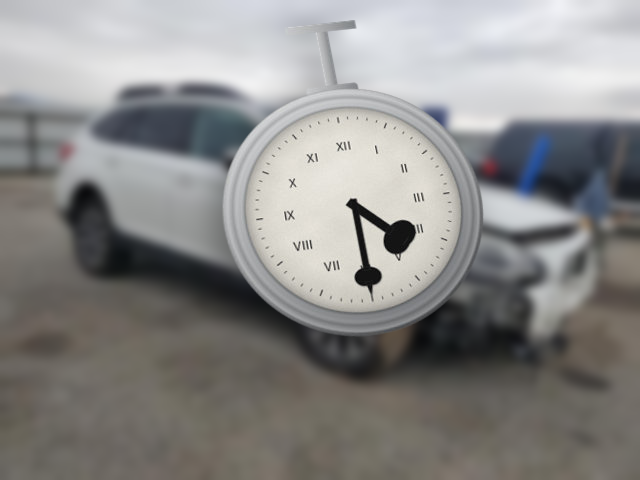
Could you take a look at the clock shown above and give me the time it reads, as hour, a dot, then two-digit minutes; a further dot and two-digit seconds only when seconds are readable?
4.30
